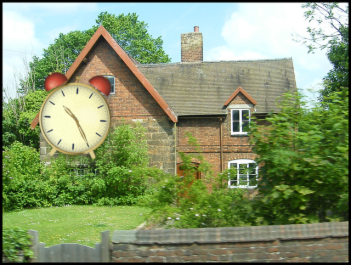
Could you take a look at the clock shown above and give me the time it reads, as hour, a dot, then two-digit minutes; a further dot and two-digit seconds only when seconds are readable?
10.25
